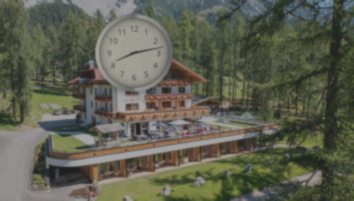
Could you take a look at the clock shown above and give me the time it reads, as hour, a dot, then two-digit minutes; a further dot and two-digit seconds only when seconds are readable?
8.13
